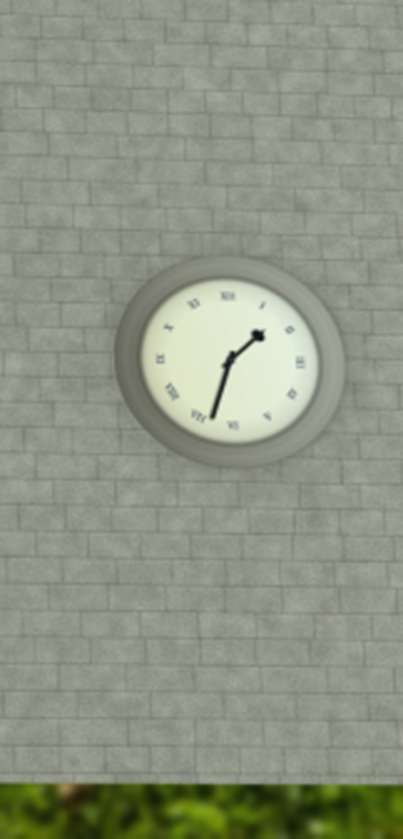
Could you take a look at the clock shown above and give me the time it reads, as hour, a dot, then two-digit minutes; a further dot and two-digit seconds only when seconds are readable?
1.33
